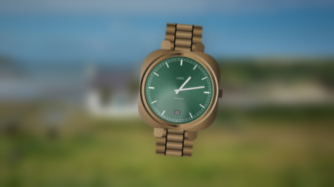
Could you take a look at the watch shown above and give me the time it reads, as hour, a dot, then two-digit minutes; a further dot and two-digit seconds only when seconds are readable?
1.13
